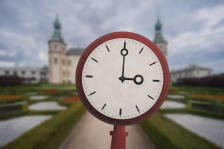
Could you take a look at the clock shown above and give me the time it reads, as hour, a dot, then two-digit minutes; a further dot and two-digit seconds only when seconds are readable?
3.00
